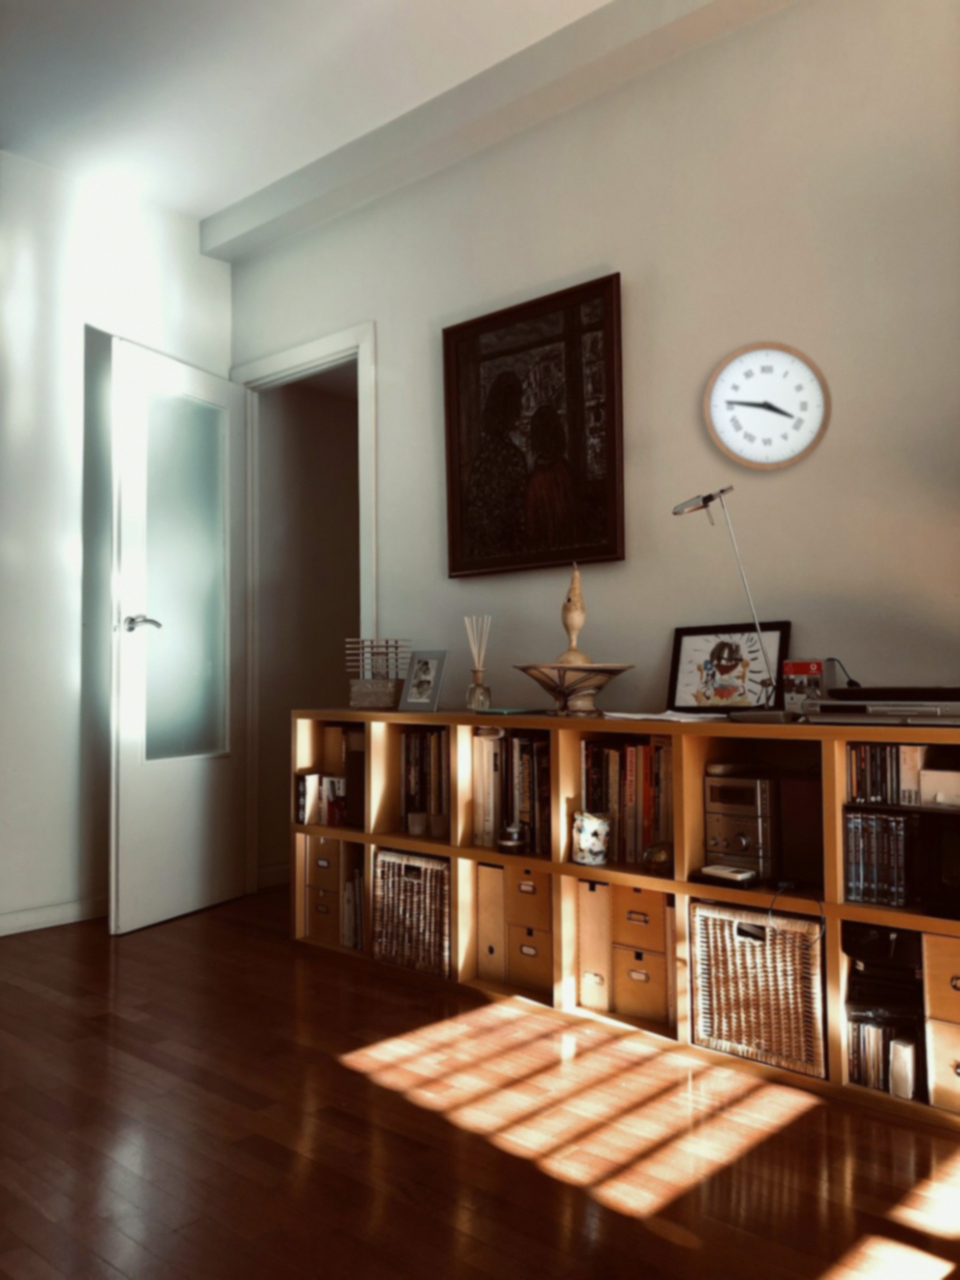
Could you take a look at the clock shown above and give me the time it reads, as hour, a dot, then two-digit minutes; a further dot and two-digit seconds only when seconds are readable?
3.46
